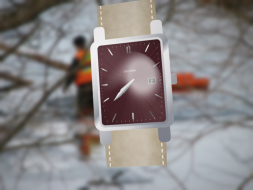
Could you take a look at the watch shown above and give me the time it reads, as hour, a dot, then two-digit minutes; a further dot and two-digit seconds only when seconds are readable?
7.38
